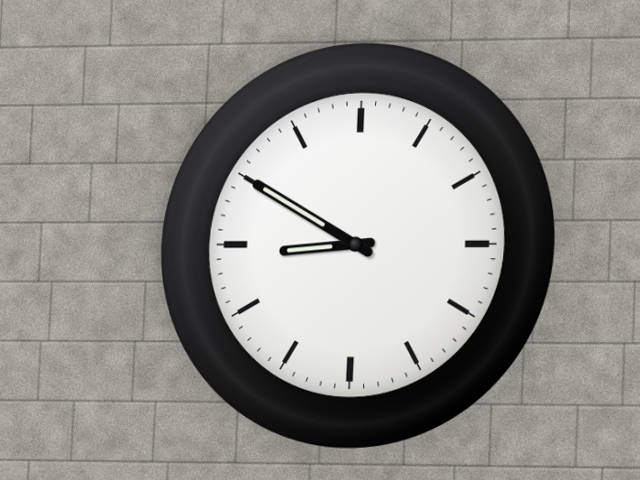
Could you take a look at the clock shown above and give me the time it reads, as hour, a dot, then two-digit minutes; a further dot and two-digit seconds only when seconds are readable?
8.50
